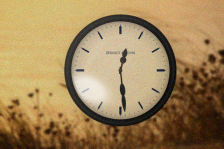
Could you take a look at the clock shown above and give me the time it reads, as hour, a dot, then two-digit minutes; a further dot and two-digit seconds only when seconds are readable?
12.29
